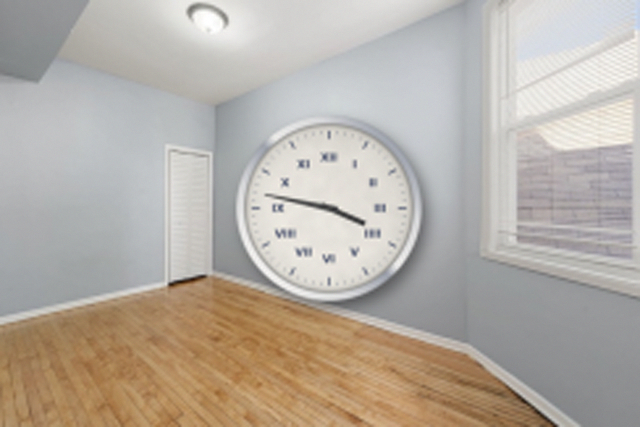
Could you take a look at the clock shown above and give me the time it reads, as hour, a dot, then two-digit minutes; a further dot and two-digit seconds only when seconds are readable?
3.47
